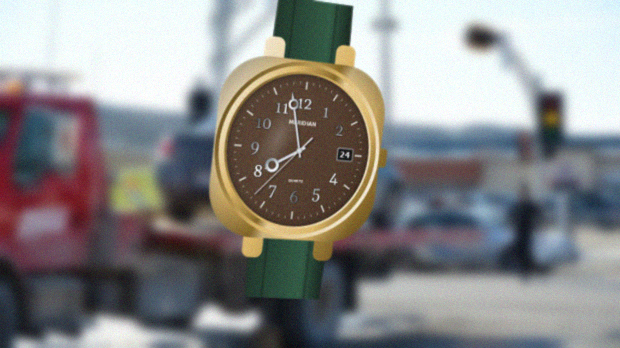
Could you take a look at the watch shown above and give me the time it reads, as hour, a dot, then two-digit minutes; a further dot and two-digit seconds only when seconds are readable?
7.57.37
